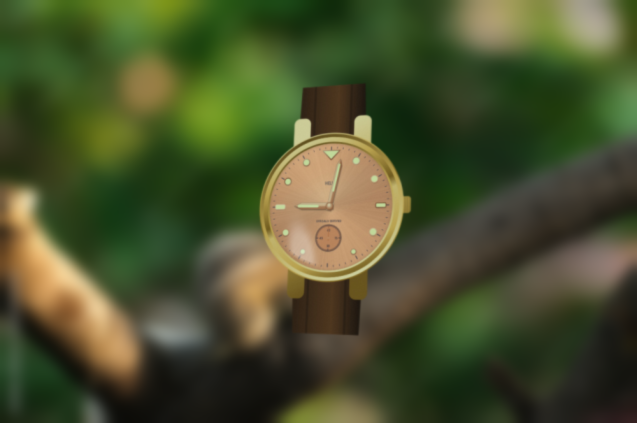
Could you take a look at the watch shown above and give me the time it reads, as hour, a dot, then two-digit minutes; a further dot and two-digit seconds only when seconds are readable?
9.02
